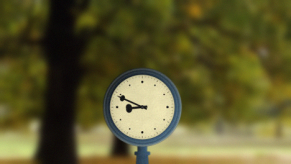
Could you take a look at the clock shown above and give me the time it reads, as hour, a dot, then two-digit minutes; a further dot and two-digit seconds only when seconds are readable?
8.49
